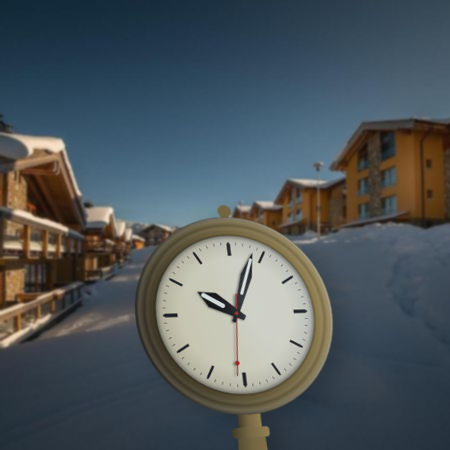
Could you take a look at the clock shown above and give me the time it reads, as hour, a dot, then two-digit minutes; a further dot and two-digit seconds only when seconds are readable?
10.03.31
